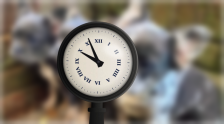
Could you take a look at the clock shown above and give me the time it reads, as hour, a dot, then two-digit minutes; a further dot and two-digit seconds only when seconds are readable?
9.56
